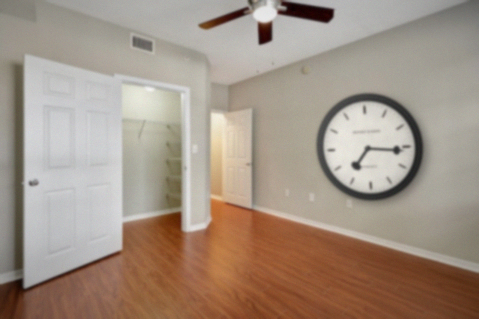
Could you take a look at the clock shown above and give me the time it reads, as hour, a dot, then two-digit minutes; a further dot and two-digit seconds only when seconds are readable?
7.16
